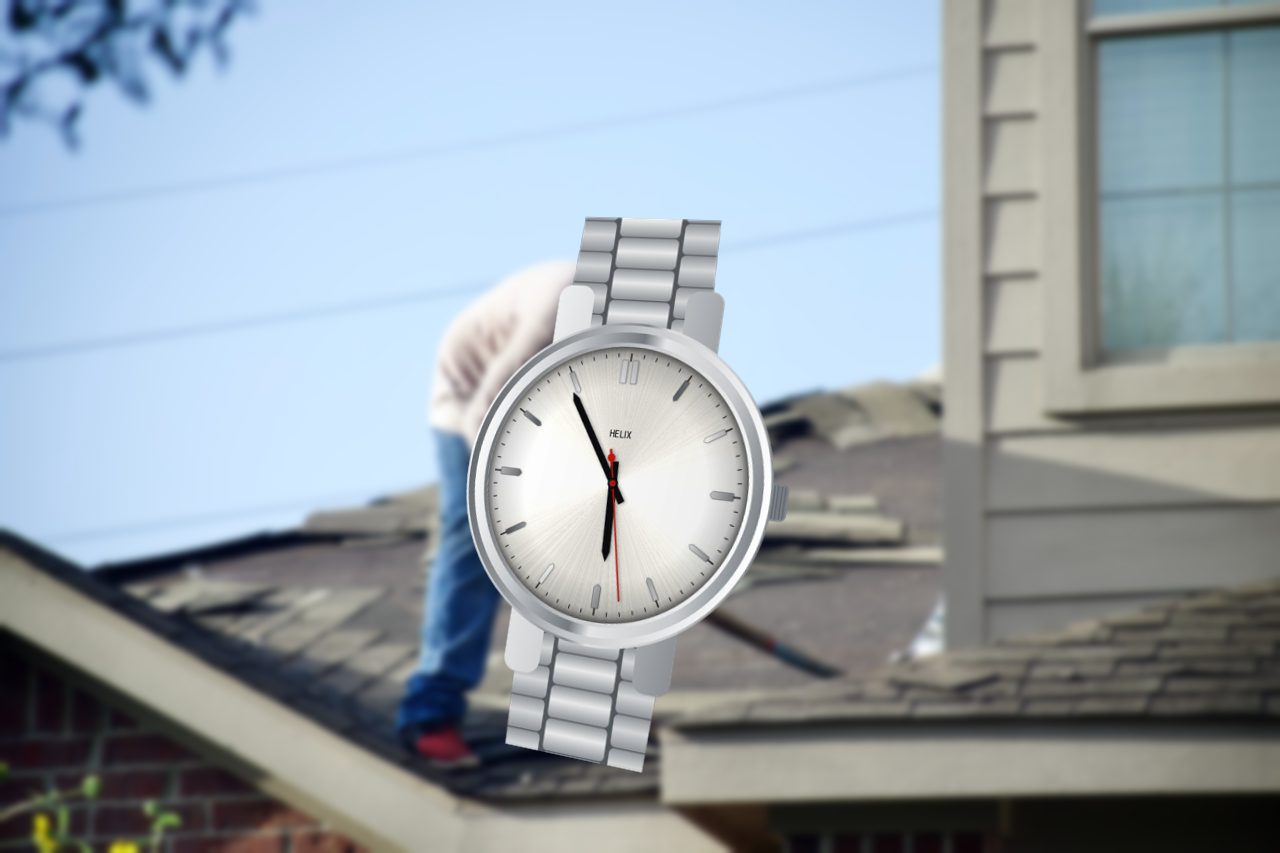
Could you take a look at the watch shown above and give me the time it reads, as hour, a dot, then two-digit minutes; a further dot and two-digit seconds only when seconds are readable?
5.54.28
